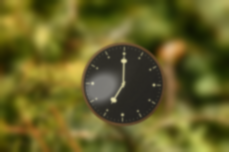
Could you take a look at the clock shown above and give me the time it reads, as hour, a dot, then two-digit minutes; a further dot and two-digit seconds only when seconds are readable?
7.00
